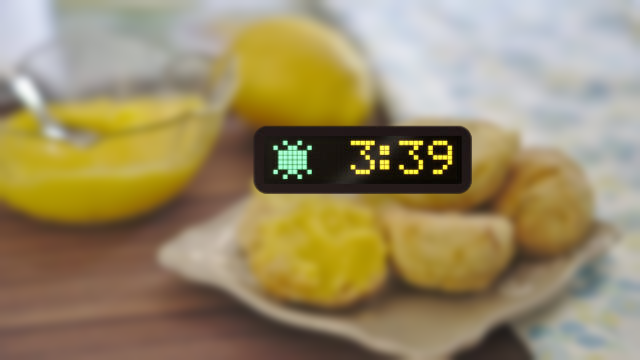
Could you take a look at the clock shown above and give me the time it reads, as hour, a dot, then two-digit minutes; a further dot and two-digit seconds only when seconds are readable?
3.39
